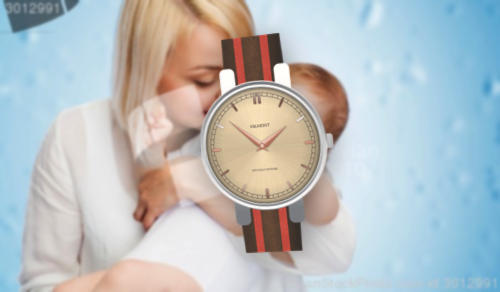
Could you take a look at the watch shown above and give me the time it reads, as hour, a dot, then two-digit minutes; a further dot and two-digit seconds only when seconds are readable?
1.52
